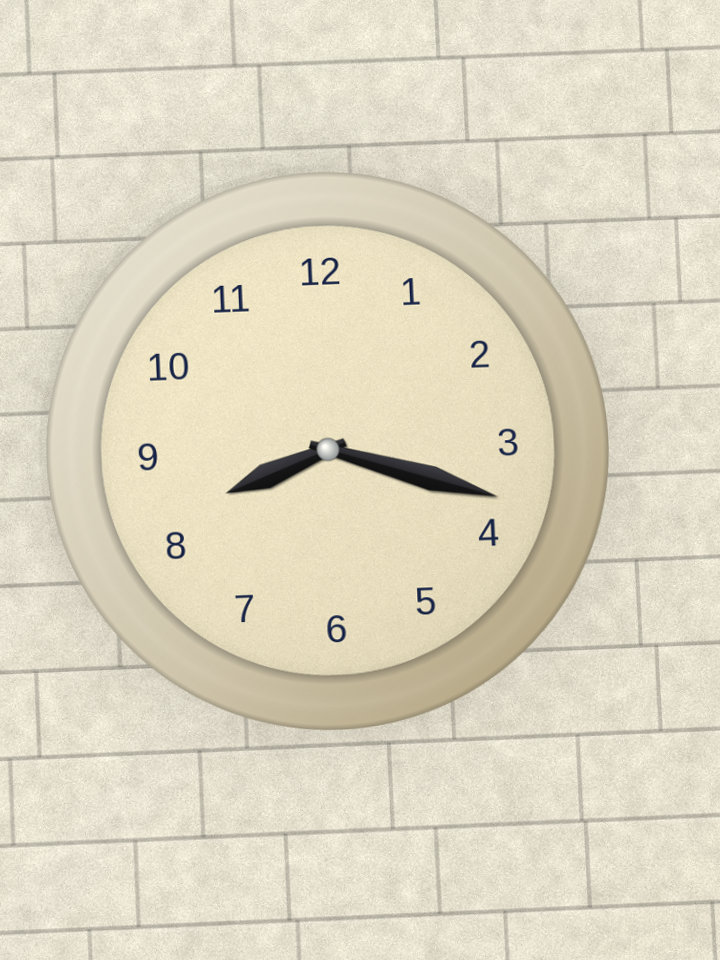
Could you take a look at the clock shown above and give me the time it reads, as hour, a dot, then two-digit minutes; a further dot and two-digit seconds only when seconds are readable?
8.18
